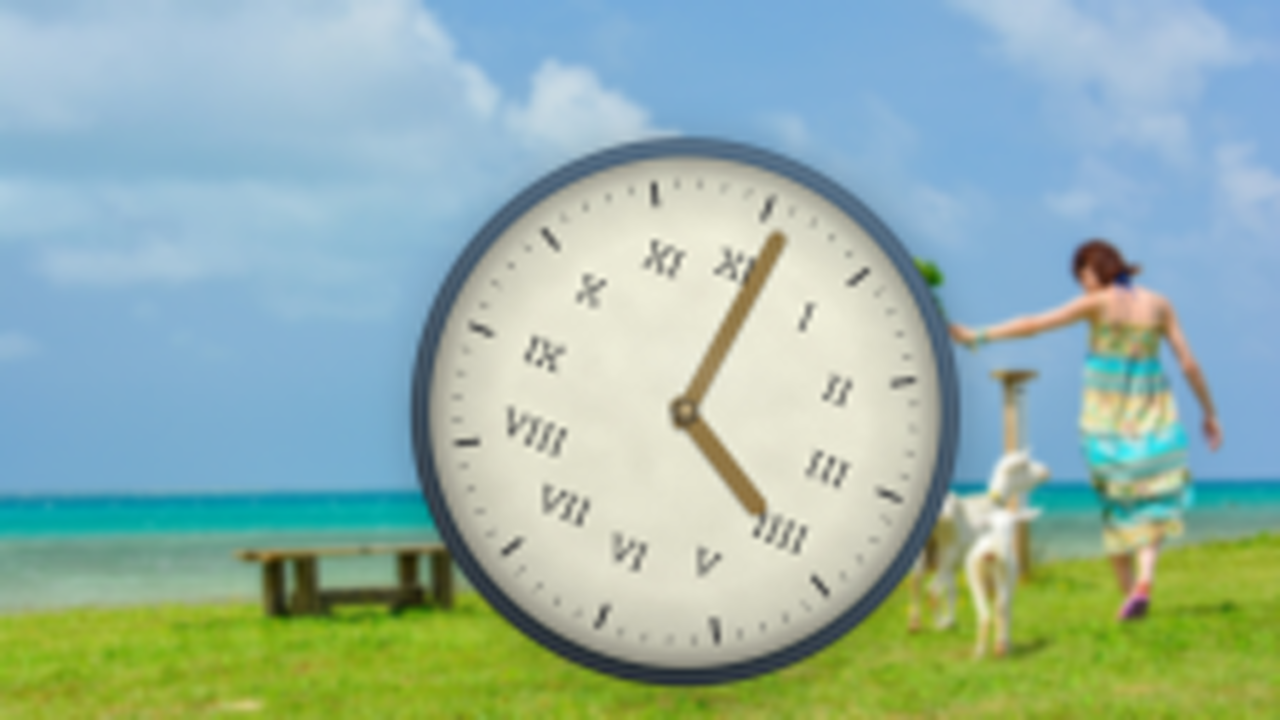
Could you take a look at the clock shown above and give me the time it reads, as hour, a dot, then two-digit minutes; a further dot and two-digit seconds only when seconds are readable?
4.01
